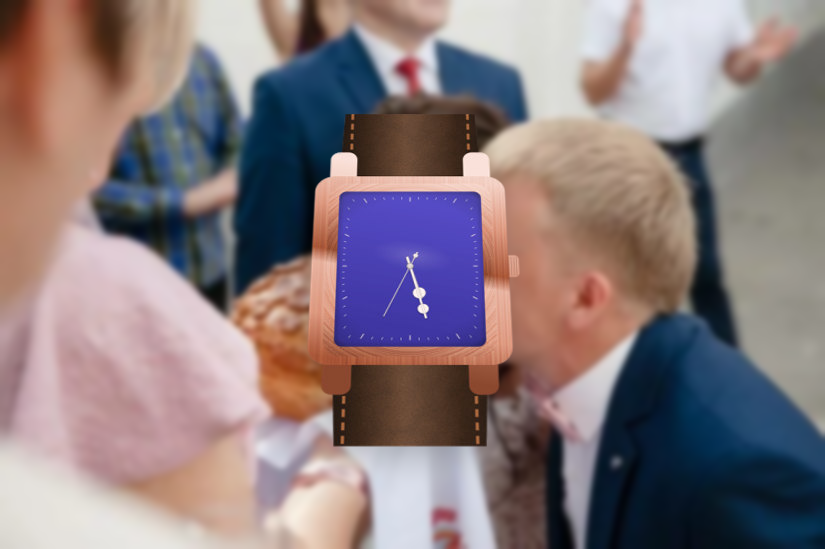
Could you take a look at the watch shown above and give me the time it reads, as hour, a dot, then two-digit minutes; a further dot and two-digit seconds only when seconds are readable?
5.27.34
